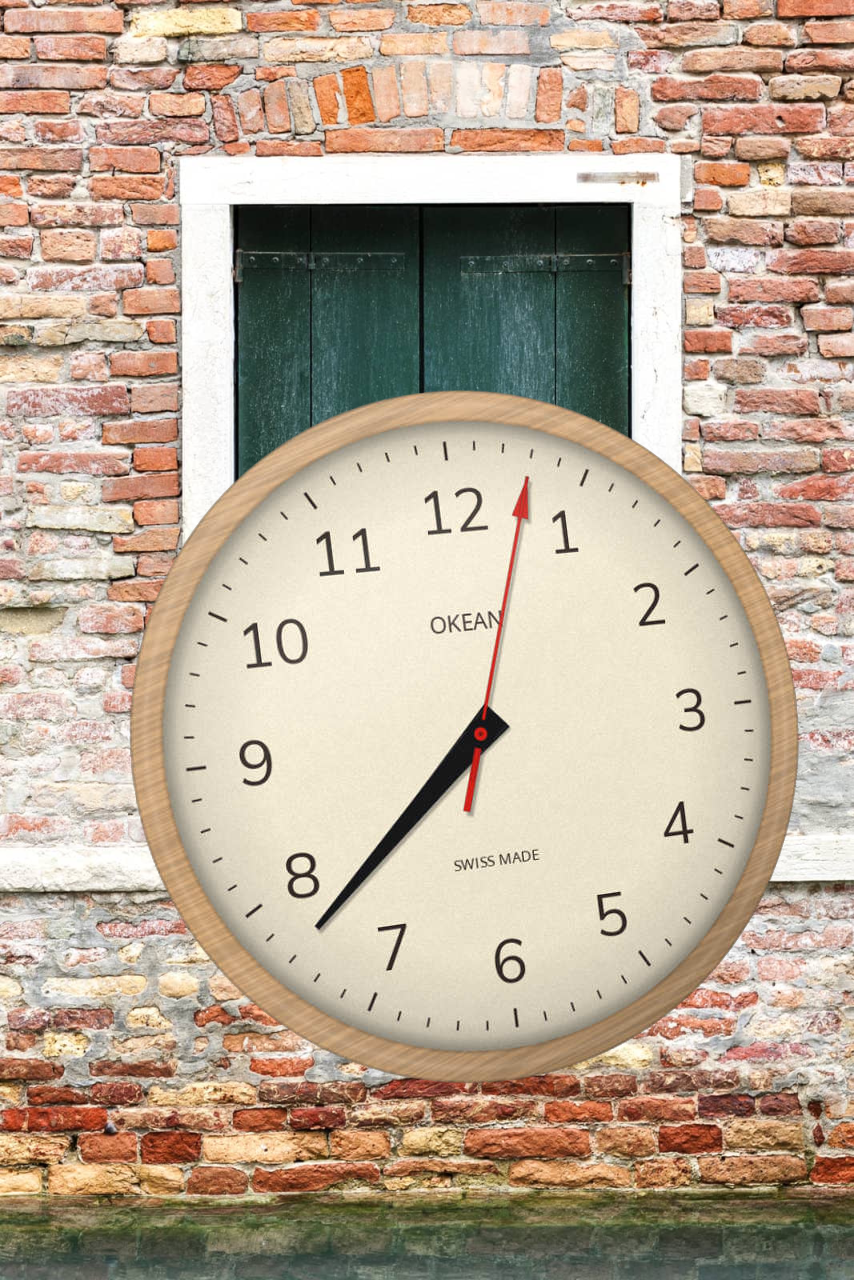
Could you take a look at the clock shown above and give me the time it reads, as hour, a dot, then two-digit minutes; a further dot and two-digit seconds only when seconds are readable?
7.38.03
